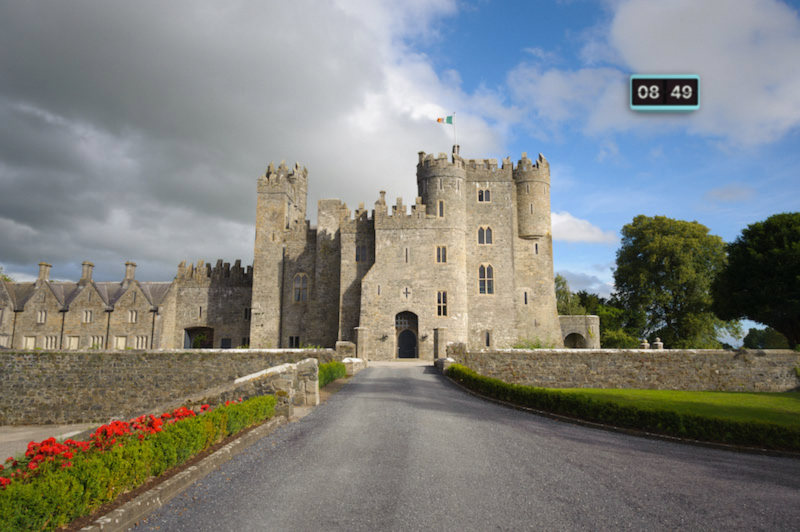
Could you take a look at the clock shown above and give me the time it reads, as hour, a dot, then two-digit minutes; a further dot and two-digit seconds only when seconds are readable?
8.49
